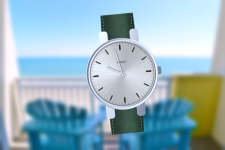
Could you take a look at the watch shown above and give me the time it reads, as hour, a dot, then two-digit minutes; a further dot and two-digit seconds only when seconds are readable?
9.58
